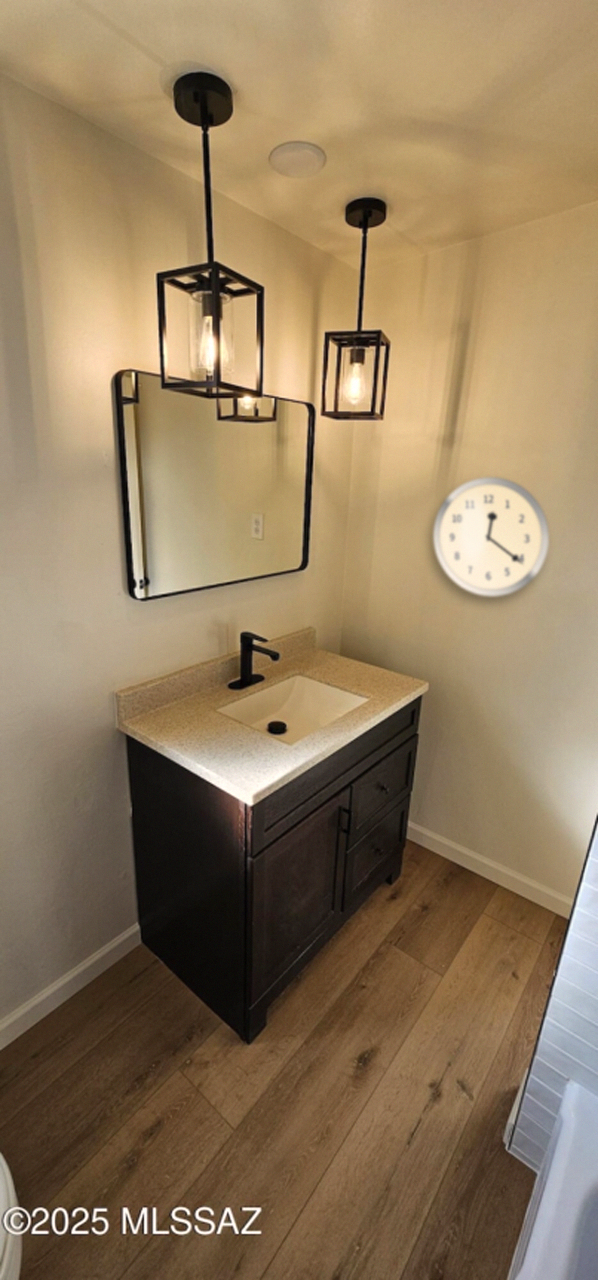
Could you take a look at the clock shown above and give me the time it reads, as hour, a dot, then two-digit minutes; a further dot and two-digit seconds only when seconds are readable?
12.21
